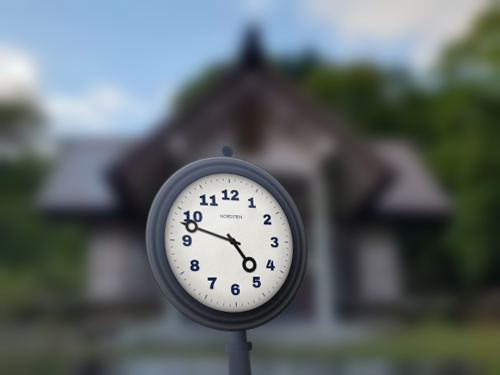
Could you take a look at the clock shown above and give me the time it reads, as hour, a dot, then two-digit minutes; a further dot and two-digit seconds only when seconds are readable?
4.48
